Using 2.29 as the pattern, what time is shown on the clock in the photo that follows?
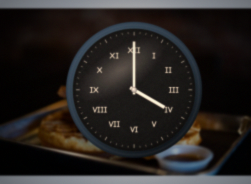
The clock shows 4.00
